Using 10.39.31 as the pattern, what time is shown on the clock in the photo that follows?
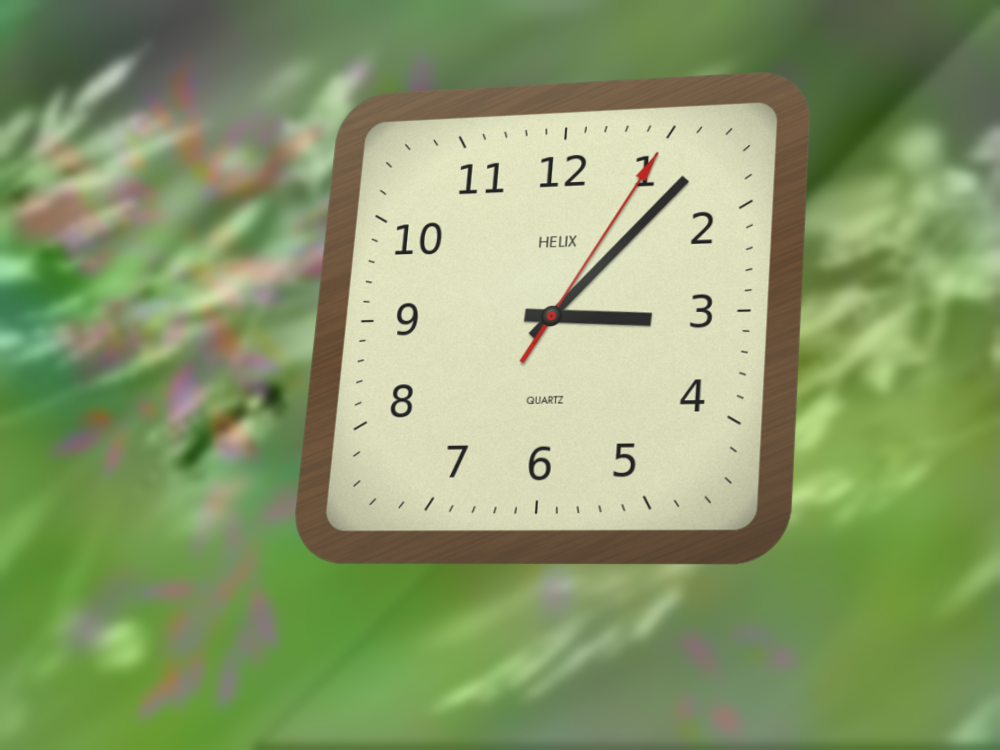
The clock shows 3.07.05
